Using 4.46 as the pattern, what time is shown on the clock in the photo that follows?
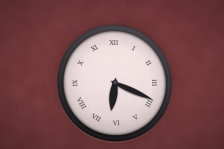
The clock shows 6.19
